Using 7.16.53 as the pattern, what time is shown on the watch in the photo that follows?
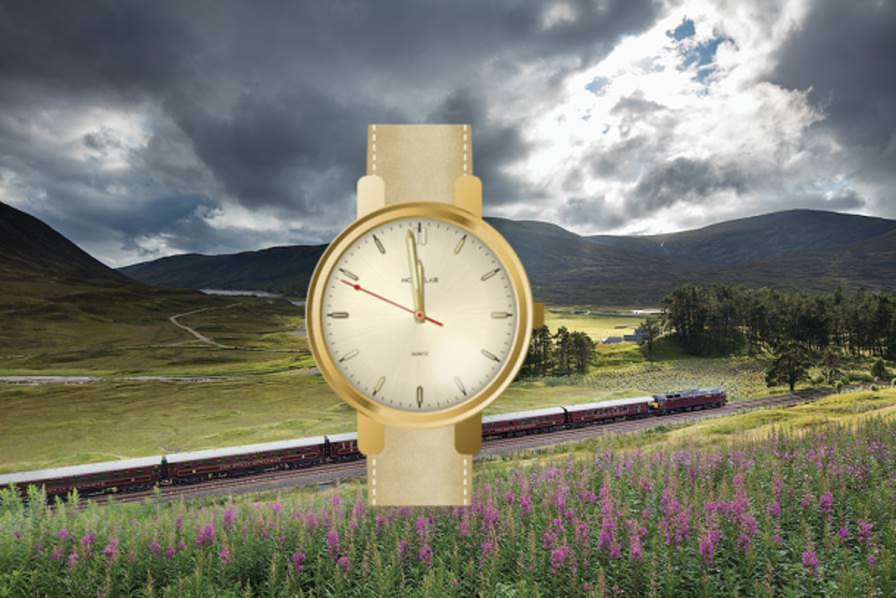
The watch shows 11.58.49
